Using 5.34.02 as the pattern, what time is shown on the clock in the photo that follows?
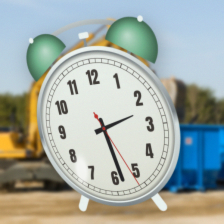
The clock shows 2.28.26
